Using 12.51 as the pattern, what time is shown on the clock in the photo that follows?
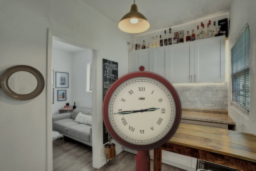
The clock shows 2.44
